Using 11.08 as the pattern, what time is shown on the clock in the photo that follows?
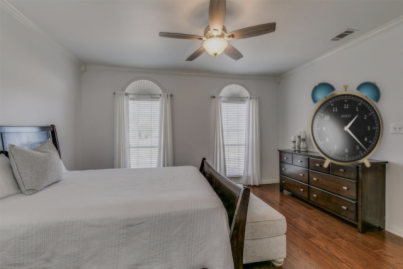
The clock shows 1.23
